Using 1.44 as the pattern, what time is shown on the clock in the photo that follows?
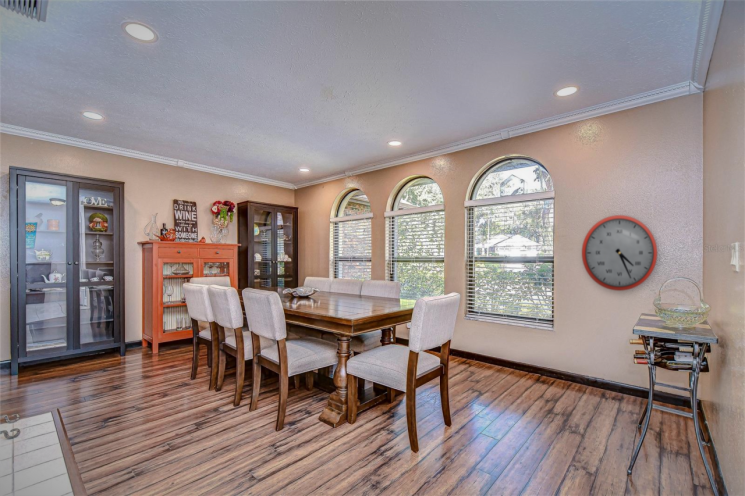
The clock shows 4.26
